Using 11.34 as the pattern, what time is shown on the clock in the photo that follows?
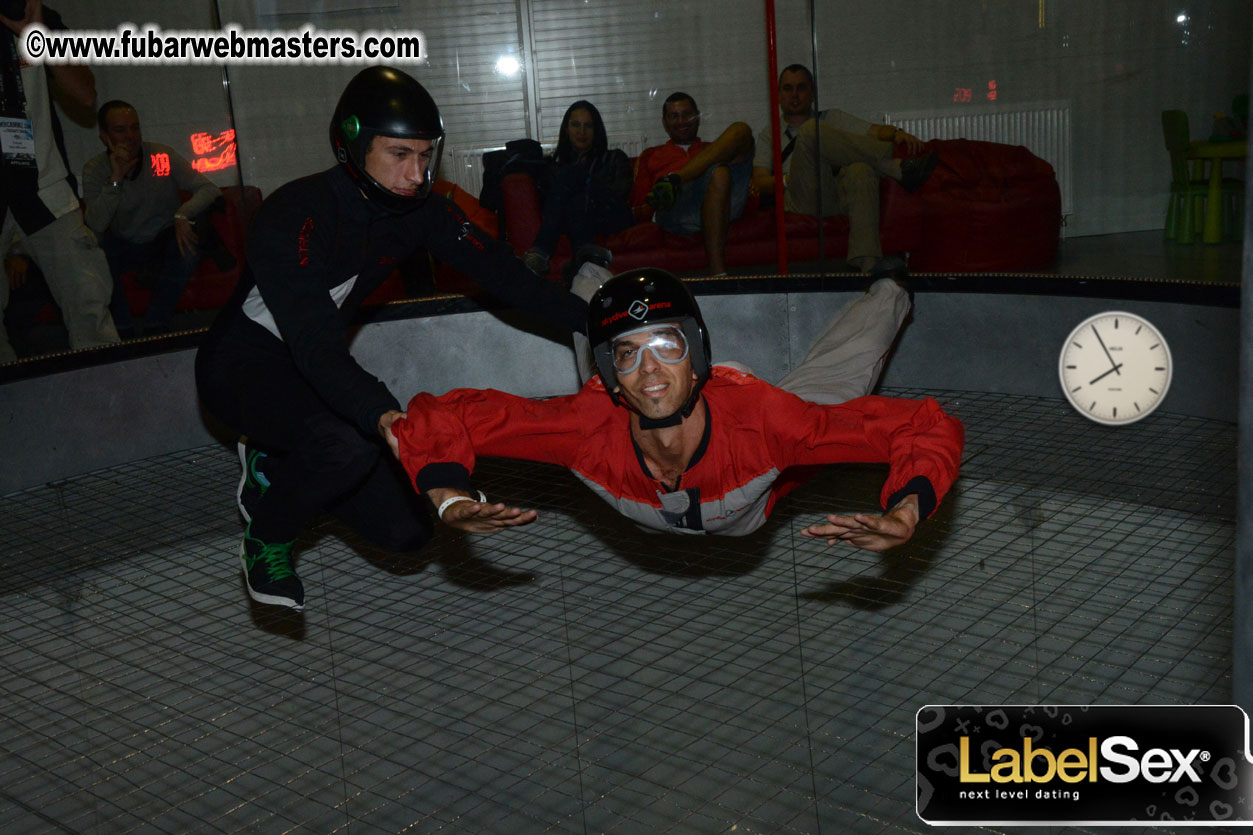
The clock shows 7.55
